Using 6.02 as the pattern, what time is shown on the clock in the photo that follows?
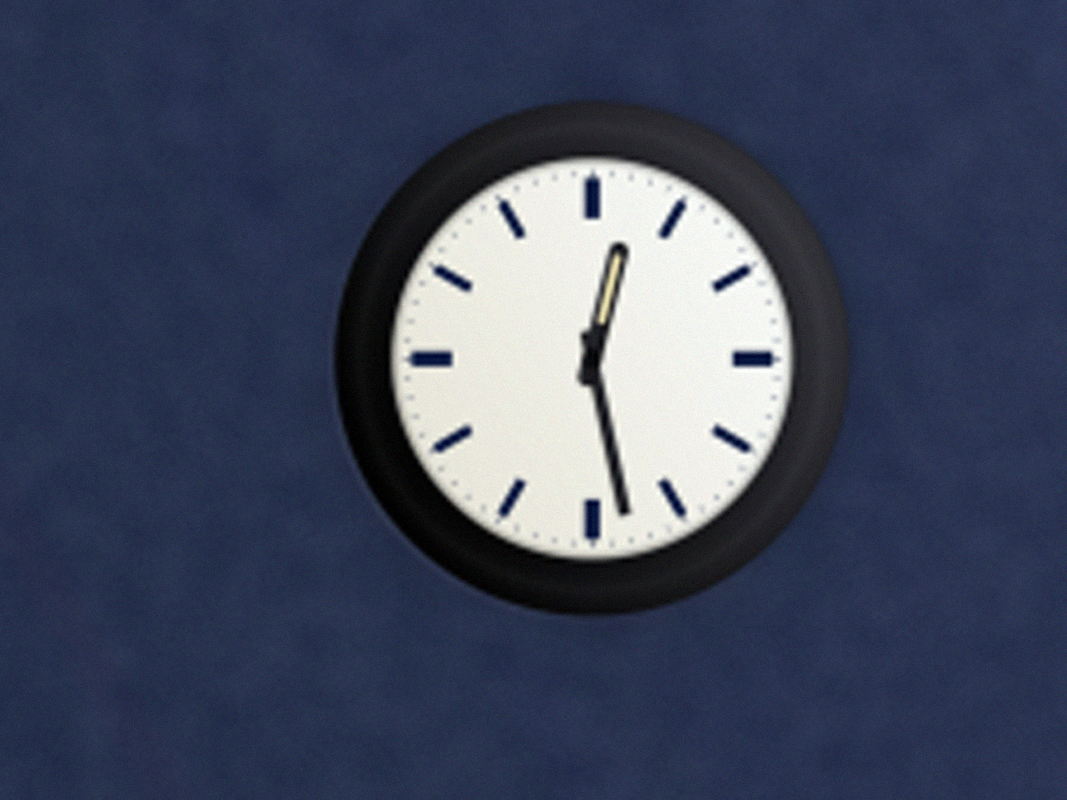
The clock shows 12.28
